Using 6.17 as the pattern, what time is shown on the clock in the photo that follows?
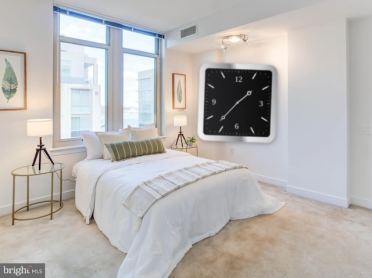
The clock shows 1.37
